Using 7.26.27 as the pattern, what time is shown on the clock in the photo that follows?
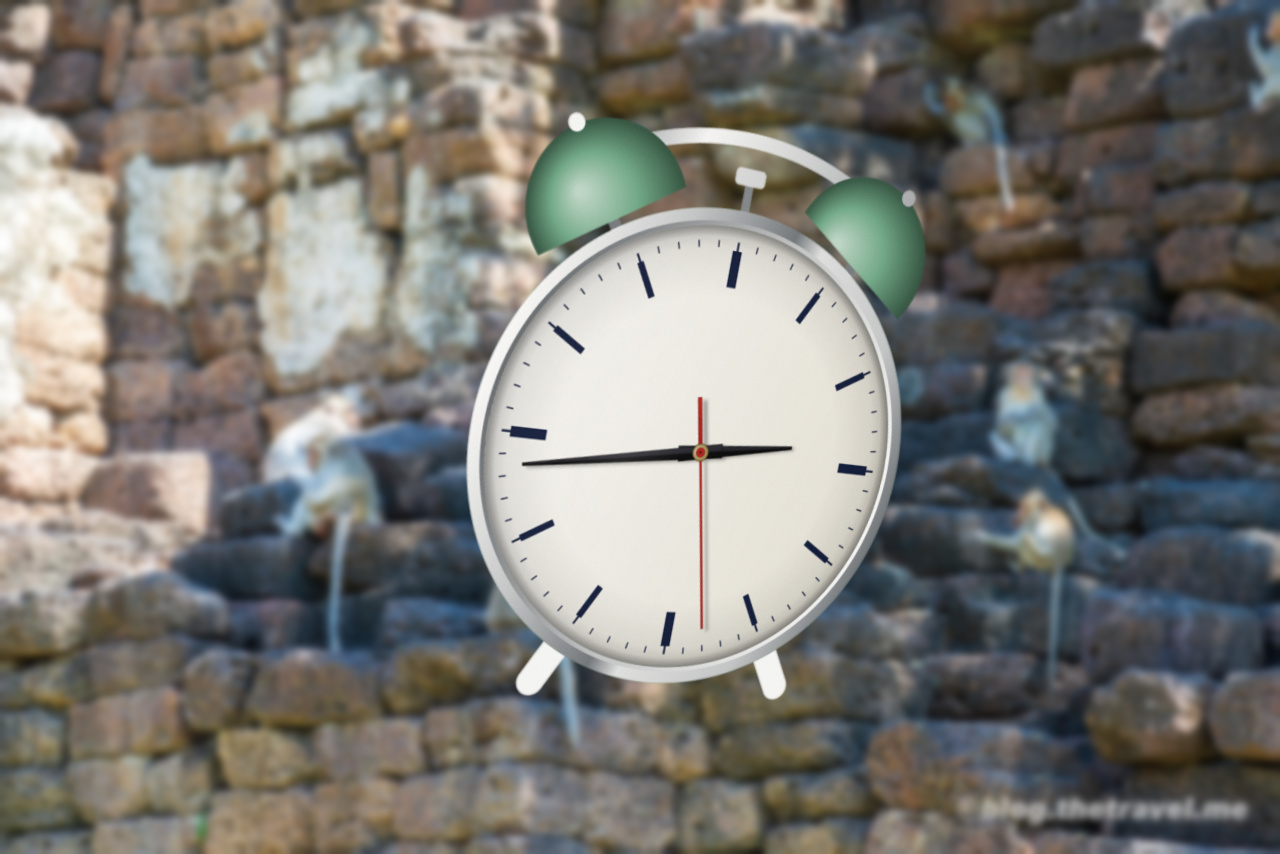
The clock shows 2.43.28
